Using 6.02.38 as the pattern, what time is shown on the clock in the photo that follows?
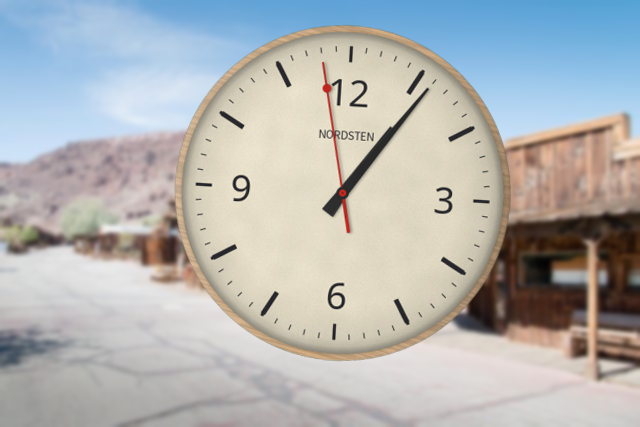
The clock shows 1.05.58
